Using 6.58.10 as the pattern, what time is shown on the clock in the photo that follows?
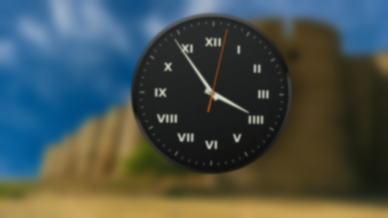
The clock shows 3.54.02
